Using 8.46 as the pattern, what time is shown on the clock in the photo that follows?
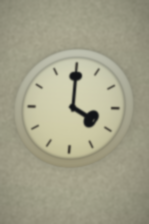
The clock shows 4.00
